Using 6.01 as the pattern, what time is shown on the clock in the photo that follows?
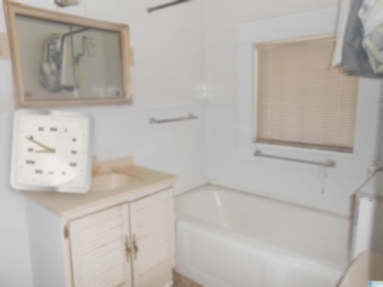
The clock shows 8.49
